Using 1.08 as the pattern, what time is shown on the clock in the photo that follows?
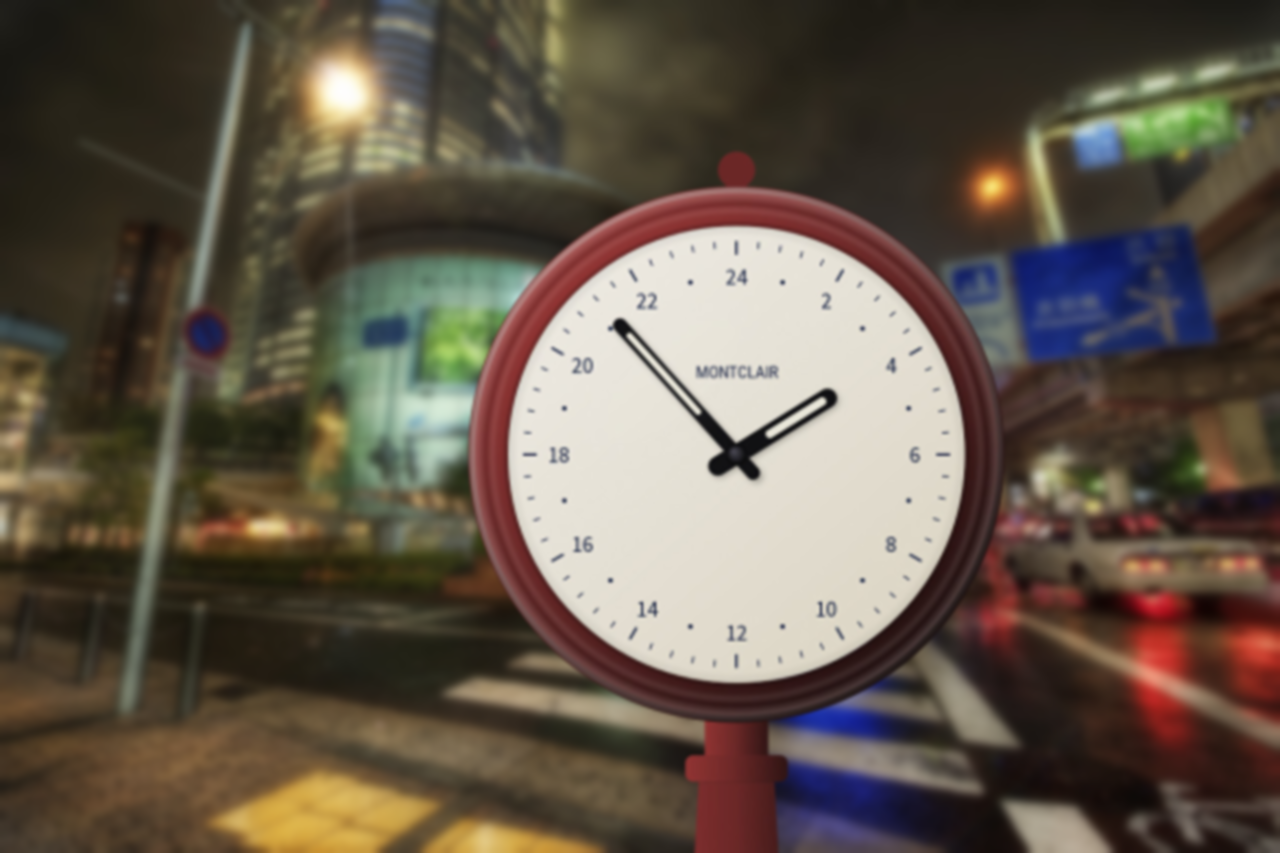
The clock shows 3.53
